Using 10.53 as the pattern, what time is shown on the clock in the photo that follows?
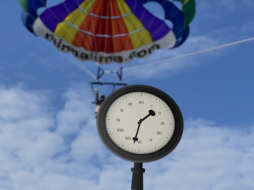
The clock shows 1.32
